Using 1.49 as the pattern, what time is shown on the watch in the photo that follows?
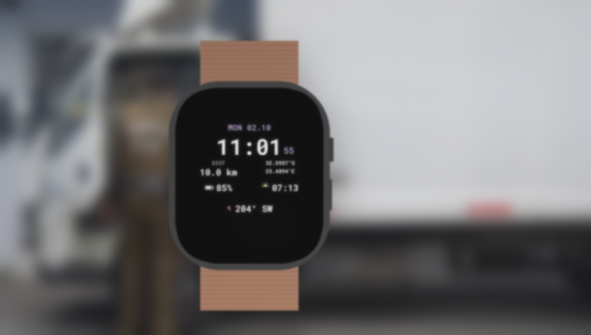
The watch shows 11.01
